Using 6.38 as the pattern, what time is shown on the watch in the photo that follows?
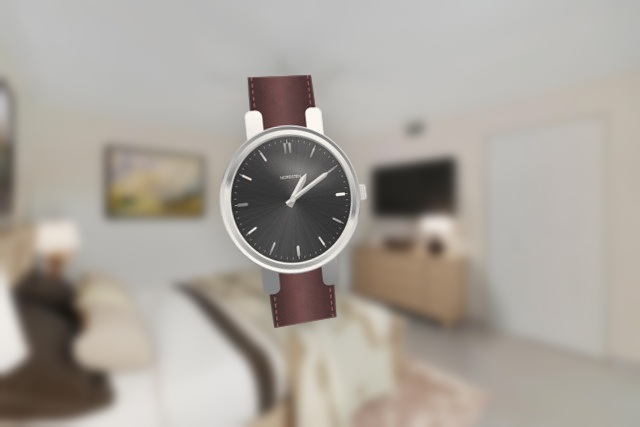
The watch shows 1.10
